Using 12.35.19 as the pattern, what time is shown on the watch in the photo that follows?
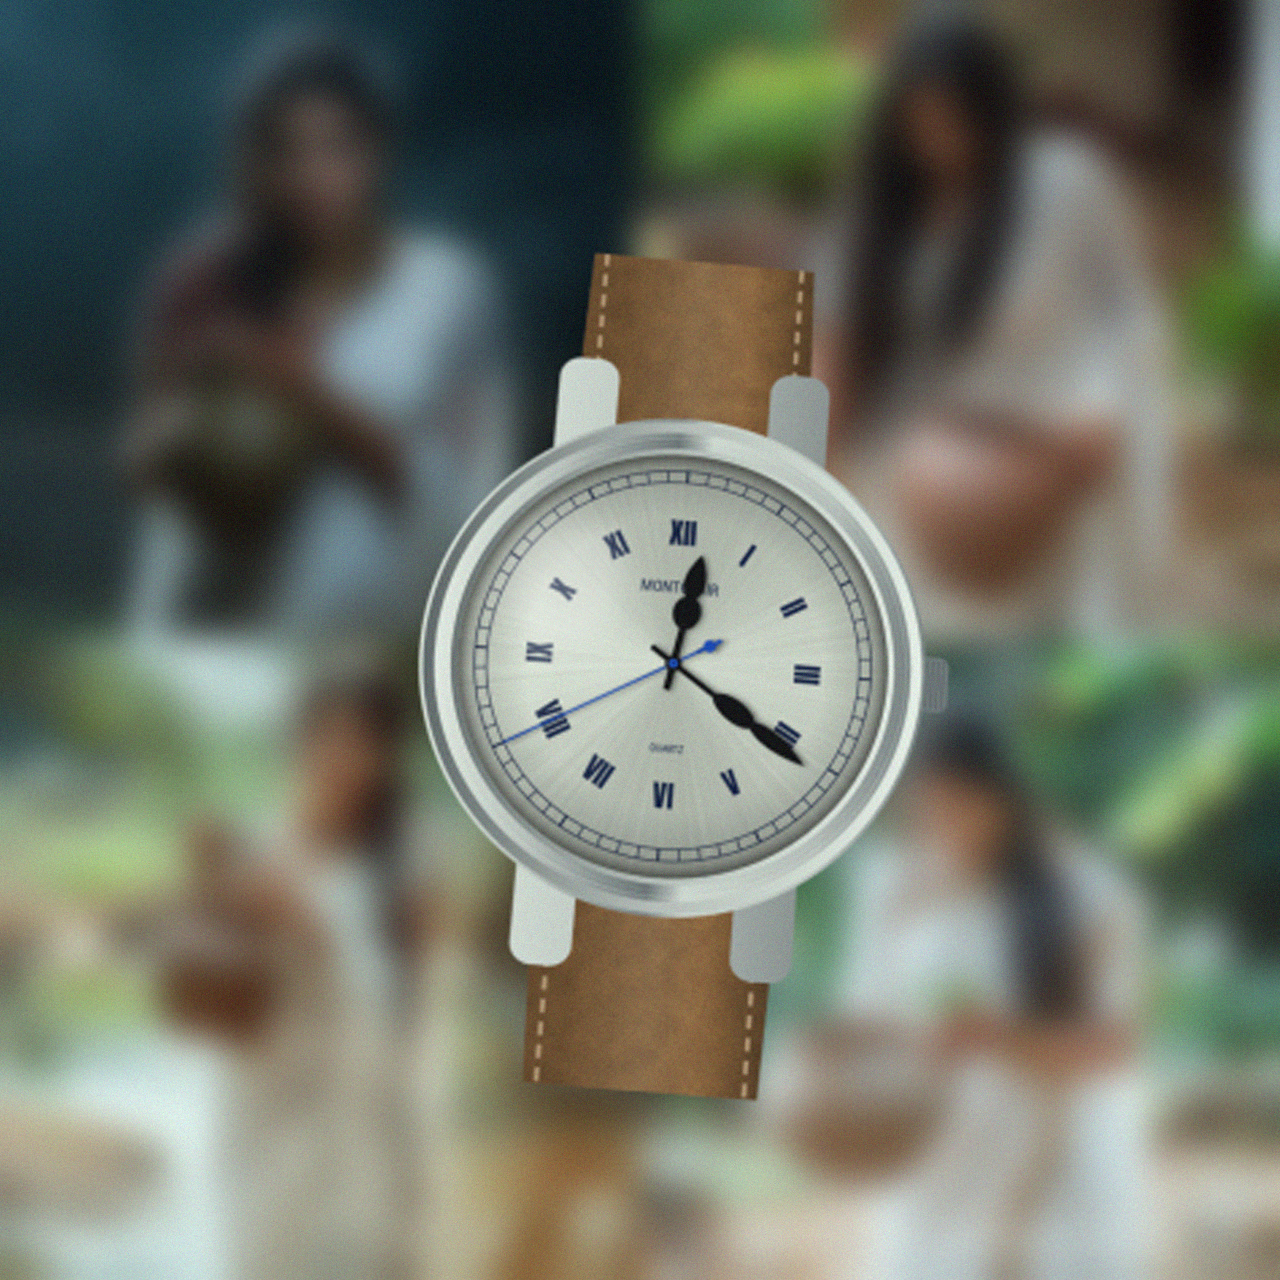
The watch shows 12.20.40
